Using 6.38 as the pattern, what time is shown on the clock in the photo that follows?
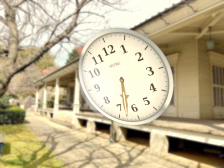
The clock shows 6.33
